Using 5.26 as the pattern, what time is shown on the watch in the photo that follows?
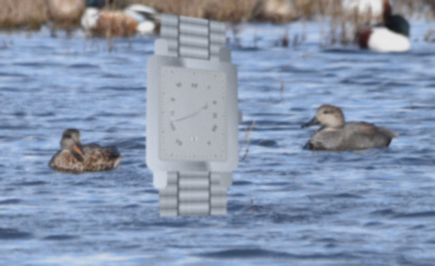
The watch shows 1.42
